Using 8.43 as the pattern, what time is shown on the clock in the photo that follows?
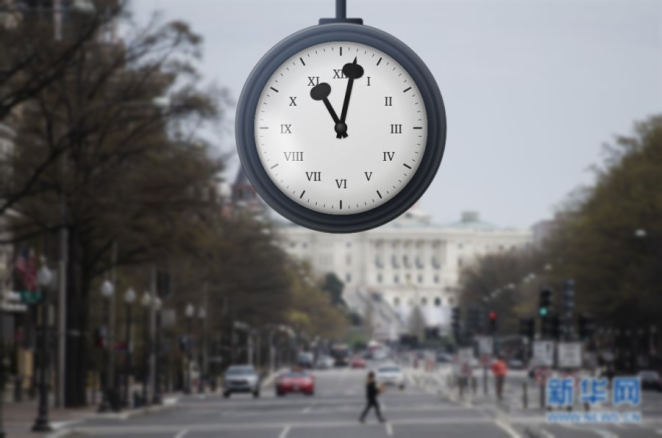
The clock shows 11.02
